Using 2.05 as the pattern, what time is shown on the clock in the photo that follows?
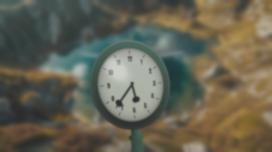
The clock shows 5.37
